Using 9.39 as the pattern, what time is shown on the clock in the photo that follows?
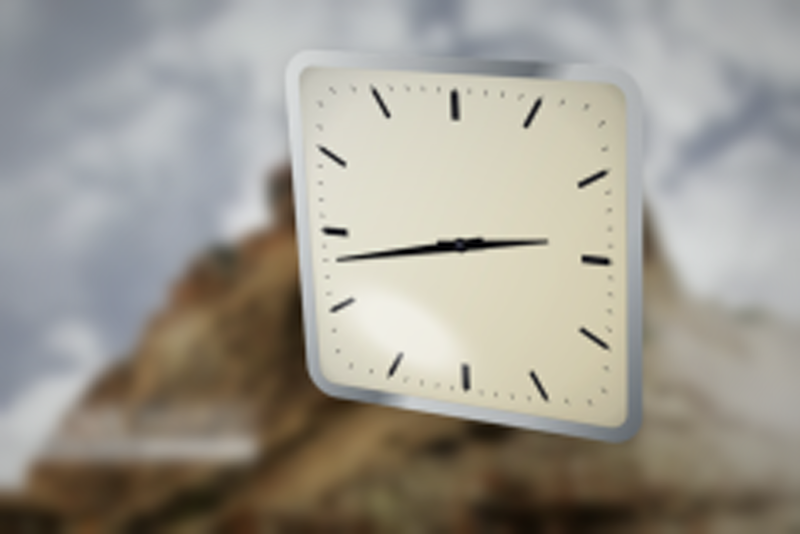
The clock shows 2.43
